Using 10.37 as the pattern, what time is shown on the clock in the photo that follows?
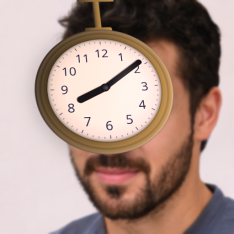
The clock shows 8.09
